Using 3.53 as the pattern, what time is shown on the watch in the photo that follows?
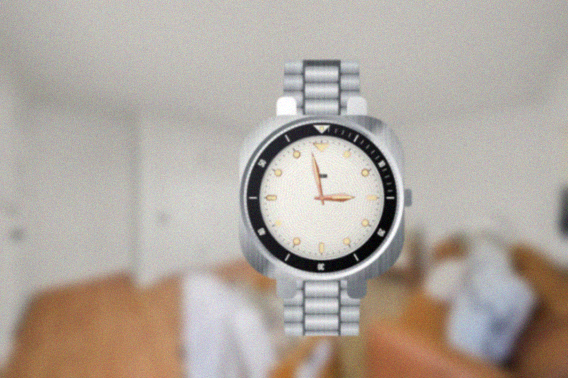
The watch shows 2.58
